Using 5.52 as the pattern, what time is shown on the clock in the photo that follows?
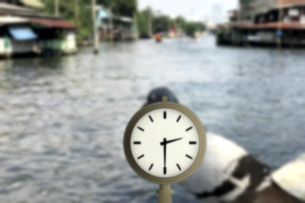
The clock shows 2.30
